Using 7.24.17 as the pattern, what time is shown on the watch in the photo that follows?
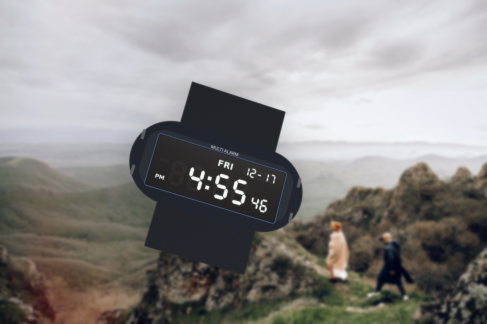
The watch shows 4.55.46
